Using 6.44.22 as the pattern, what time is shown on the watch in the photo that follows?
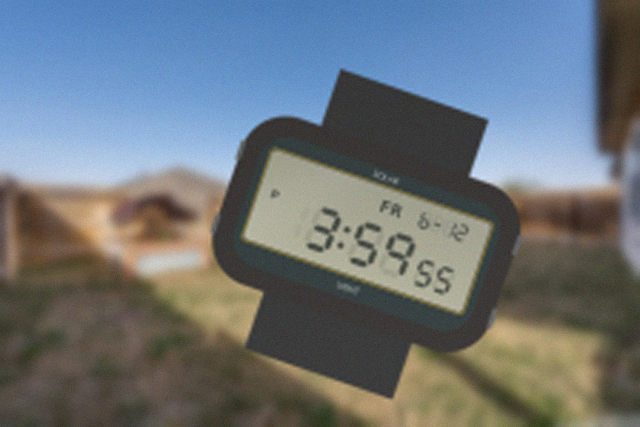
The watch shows 3.59.55
